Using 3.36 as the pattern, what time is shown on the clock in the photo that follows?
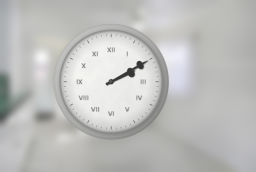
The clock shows 2.10
